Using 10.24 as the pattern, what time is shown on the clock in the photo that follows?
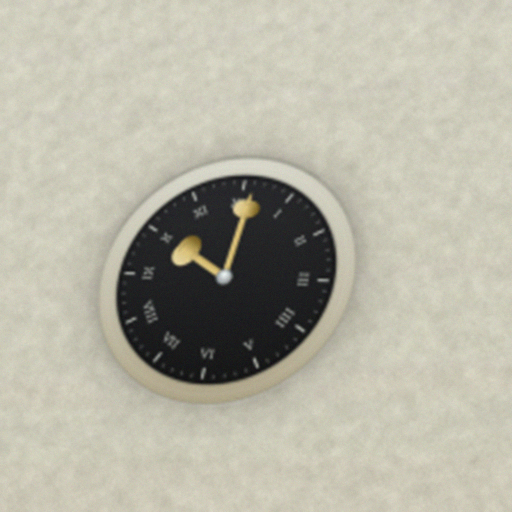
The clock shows 10.01
